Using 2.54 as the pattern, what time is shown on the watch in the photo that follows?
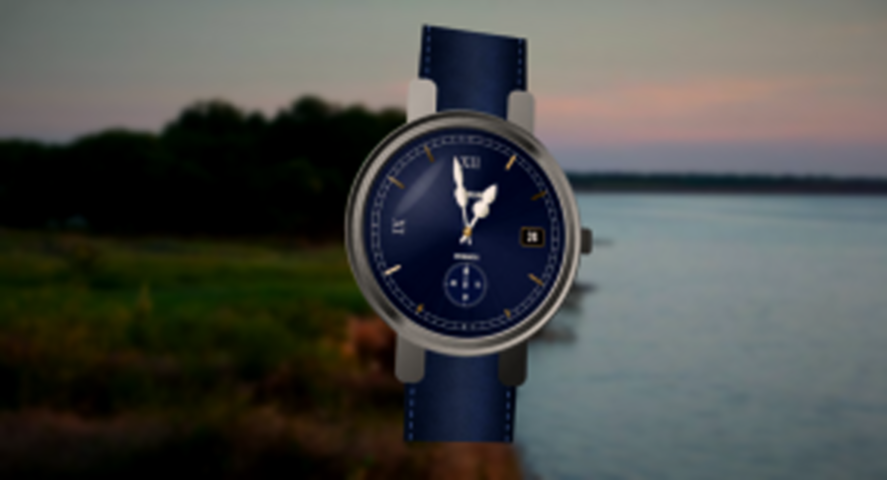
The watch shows 12.58
